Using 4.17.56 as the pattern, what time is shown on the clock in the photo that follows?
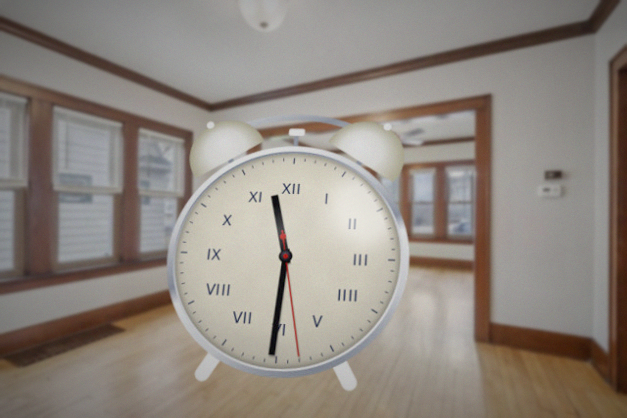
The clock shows 11.30.28
